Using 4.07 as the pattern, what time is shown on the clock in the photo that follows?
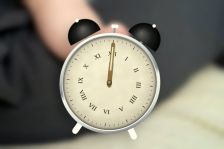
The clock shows 12.00
